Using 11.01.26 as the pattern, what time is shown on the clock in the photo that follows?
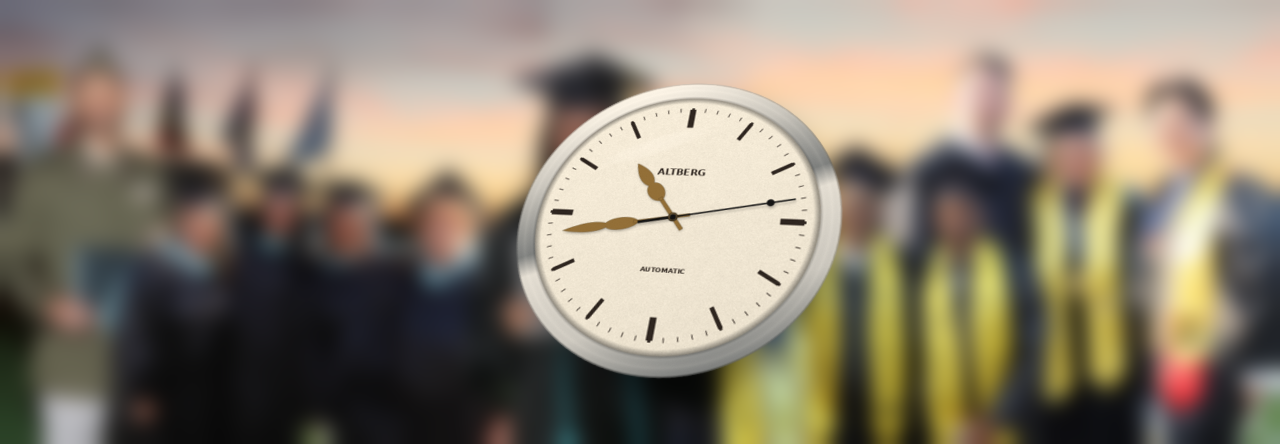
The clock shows 10.43.13
